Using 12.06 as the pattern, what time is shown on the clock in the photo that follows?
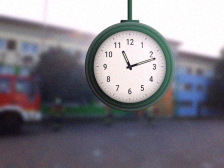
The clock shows 11.12
